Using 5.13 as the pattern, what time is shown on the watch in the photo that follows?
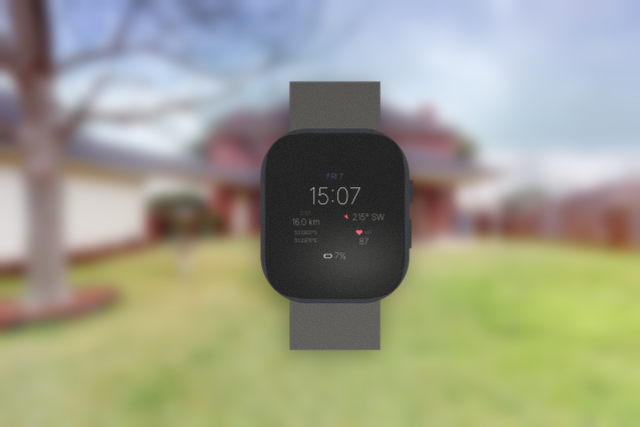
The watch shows 15.07
